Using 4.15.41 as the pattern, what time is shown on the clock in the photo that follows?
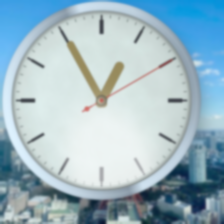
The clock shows 12.55.10
